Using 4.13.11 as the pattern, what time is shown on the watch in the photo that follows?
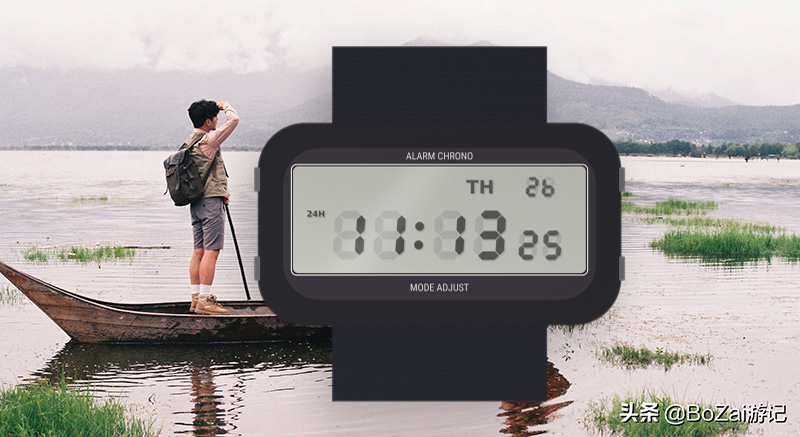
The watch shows 11.13.25
